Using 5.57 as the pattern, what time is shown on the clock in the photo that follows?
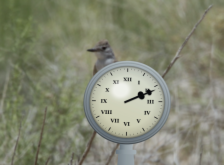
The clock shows 2.11
